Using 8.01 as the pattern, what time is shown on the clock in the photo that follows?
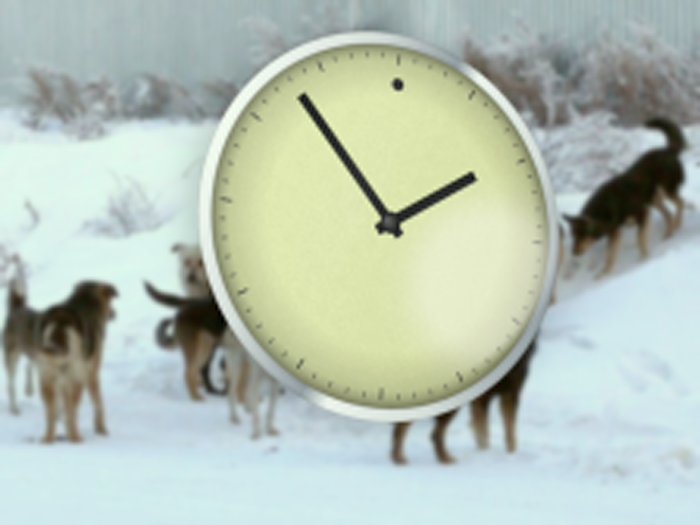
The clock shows 1.53
